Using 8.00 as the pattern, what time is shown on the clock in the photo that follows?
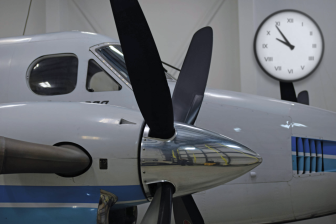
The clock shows 9.54
